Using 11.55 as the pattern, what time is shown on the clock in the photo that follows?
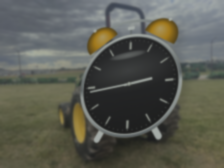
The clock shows 2.44
